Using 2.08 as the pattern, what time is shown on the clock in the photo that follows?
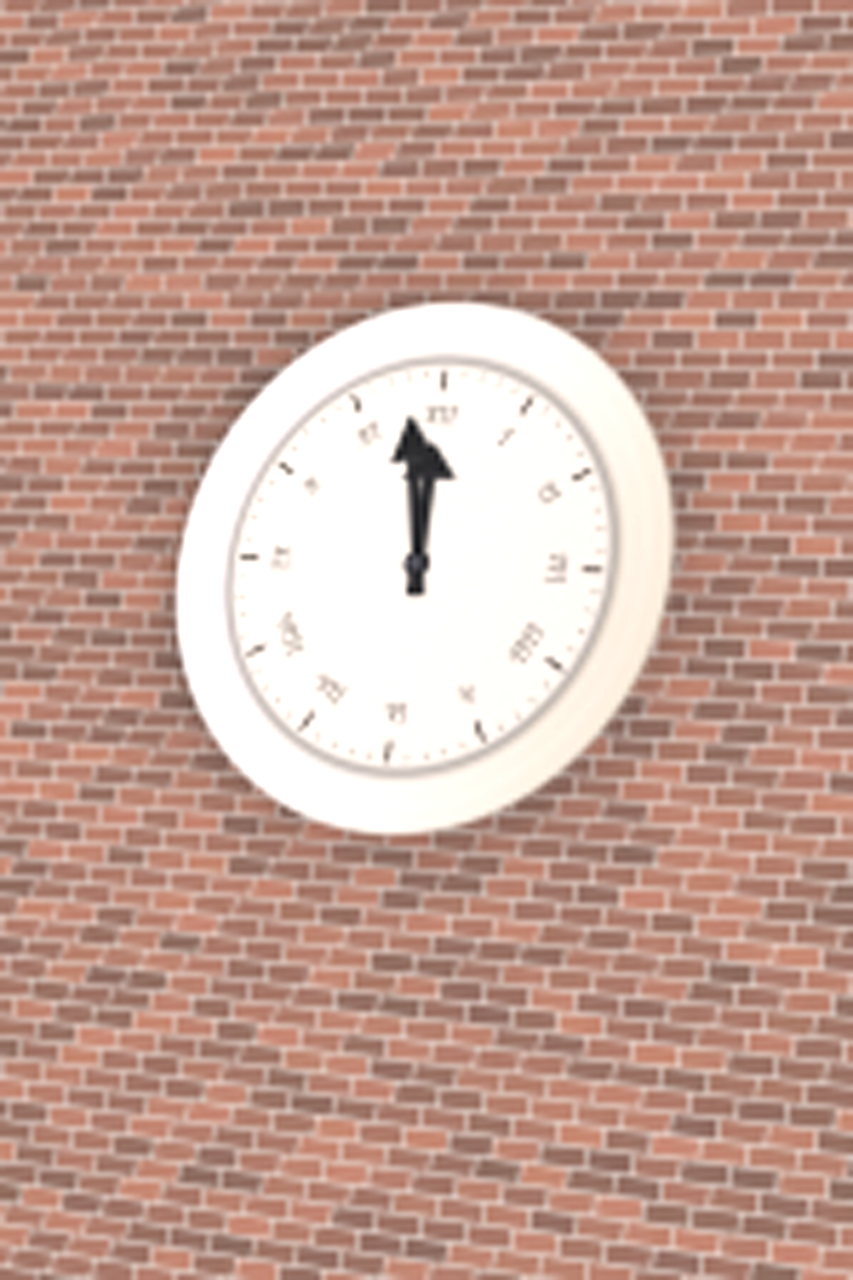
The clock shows 11.58
